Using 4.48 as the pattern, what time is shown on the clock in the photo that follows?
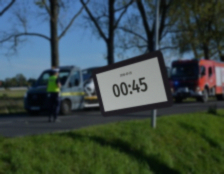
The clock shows 0.45
